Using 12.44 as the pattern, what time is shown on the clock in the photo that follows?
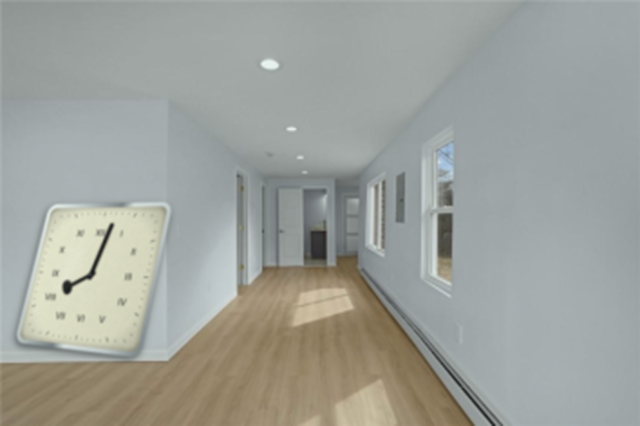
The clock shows 8.02
